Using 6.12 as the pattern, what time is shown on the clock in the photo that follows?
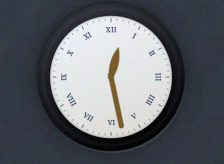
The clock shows 12.28
